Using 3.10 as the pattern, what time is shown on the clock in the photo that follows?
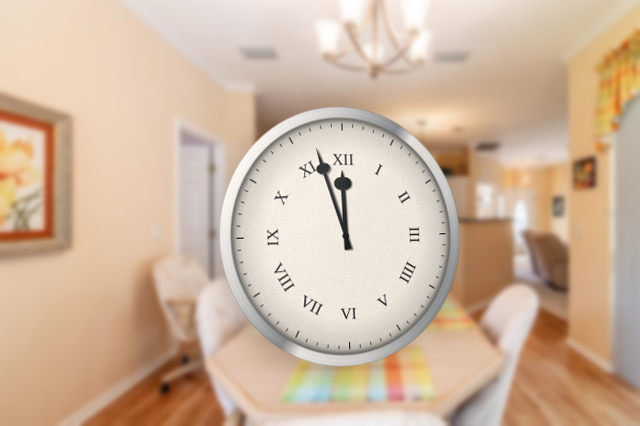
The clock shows 11.57
